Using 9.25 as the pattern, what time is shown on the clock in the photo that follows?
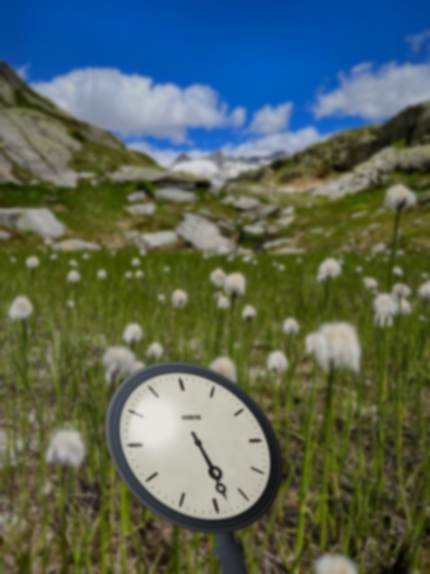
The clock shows 5.28
